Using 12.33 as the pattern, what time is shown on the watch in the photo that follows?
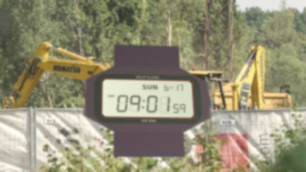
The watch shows 9.01
